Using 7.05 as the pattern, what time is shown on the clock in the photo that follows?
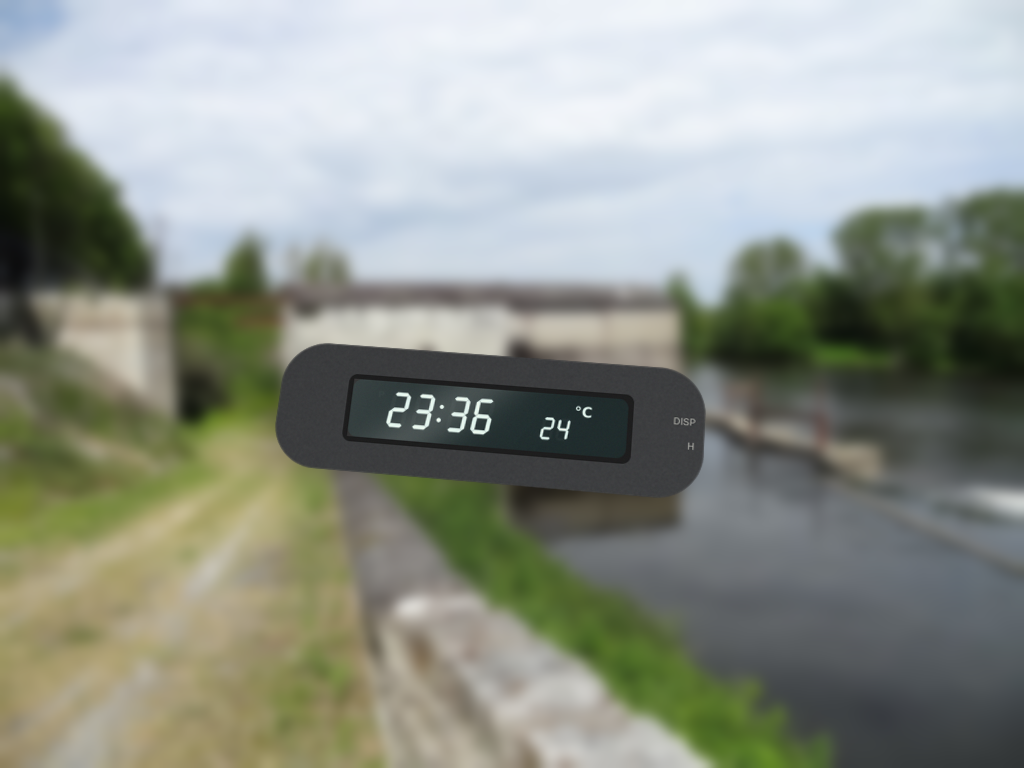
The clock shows 23.36
